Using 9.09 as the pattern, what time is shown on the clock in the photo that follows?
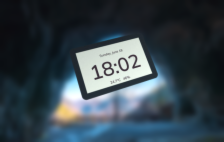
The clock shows 18.02
